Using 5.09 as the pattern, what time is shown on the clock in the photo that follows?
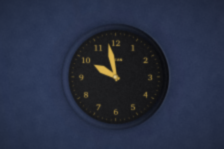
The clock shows 9.58
